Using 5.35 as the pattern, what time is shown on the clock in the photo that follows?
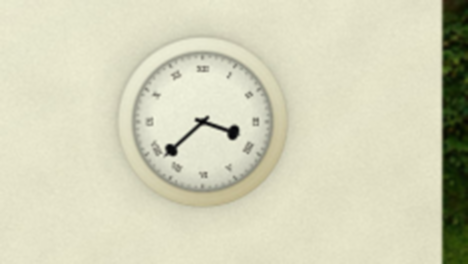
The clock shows 3.38
